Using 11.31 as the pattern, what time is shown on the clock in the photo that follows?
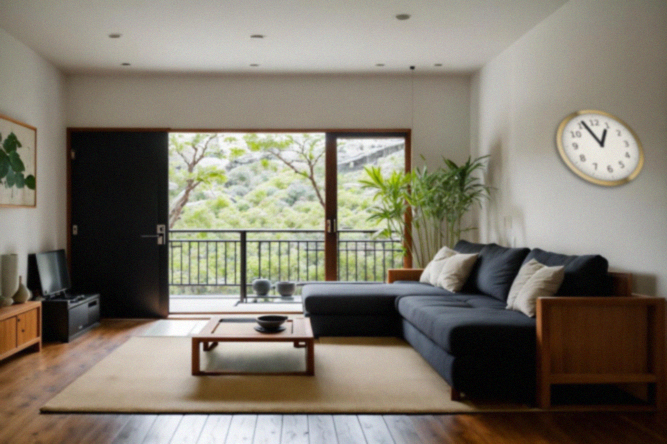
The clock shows 12.56
